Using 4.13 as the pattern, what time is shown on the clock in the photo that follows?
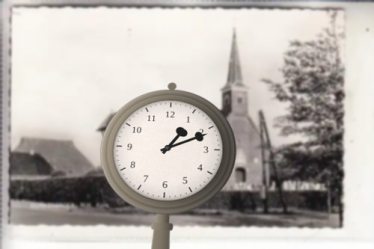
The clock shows 1.11
